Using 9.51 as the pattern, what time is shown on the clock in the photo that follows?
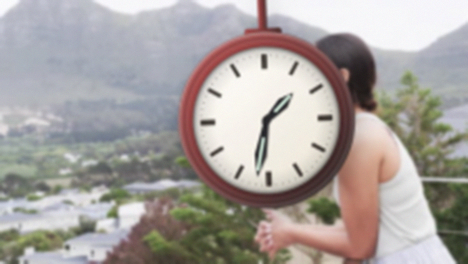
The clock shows 1.32
